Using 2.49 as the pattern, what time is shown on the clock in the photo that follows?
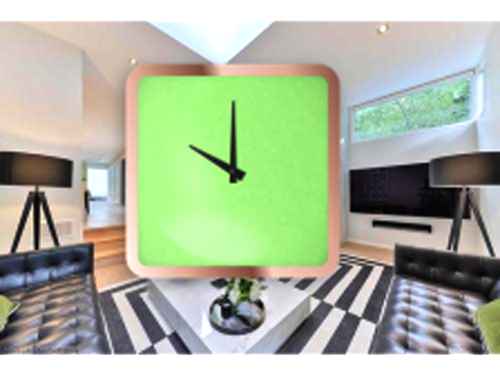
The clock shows 10.00
